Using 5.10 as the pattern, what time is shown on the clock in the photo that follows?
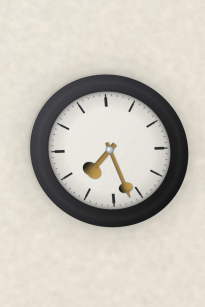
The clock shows 7.27
